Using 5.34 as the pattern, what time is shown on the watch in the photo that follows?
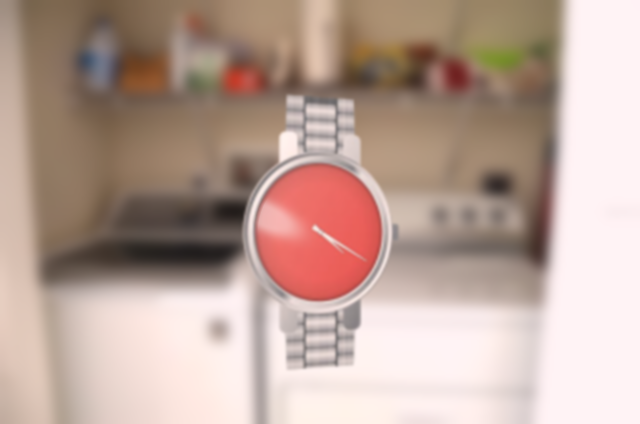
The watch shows 4.20
